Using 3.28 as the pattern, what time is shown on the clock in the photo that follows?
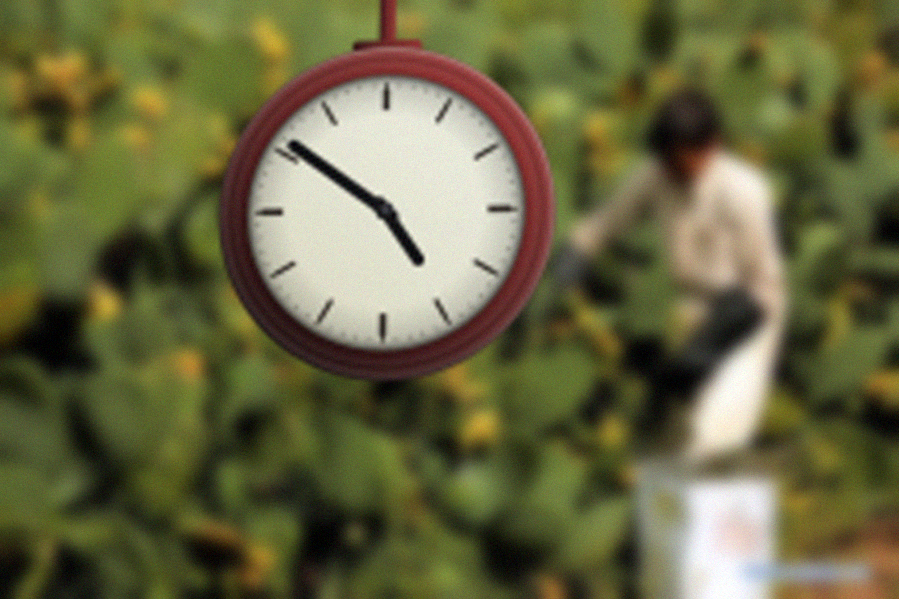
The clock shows 4.51
